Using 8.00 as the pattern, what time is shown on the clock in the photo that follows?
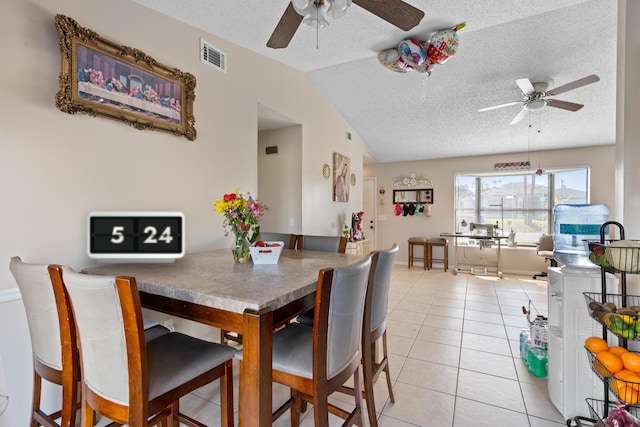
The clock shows 5.24
